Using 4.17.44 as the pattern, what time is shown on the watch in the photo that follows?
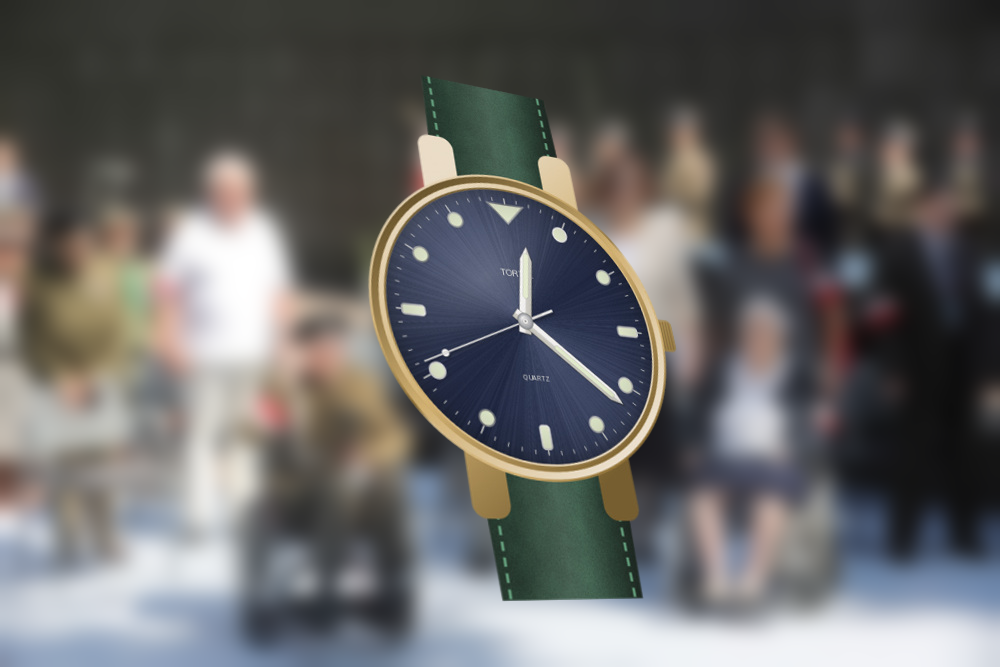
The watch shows 12.21.41
